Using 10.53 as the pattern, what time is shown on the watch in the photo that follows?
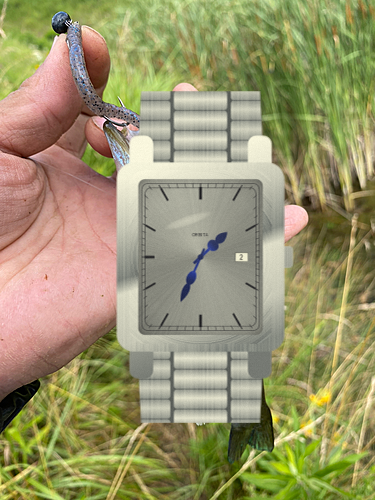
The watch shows 1.34
